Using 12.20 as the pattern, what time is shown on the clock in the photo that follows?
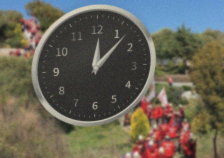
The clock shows 12.07
